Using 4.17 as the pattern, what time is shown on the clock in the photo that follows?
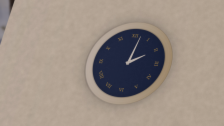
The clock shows 2.02
